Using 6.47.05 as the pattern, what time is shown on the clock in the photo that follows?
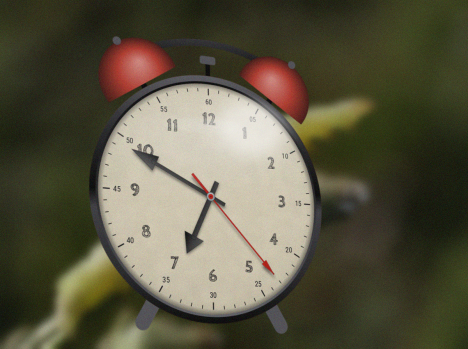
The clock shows 6.49.23
